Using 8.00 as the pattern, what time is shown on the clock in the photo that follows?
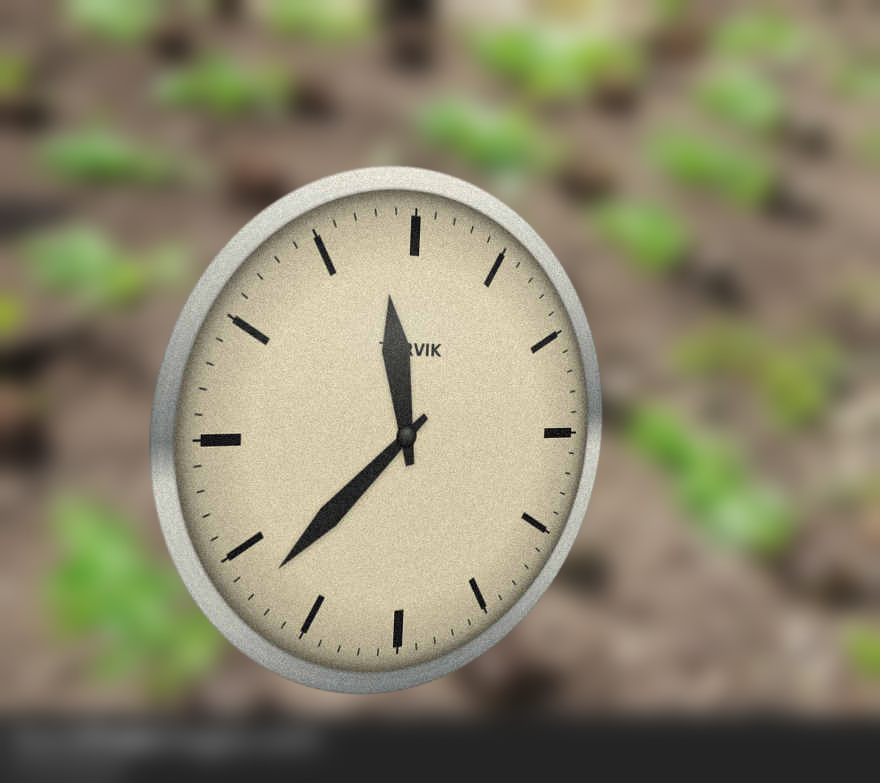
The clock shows 11.38
